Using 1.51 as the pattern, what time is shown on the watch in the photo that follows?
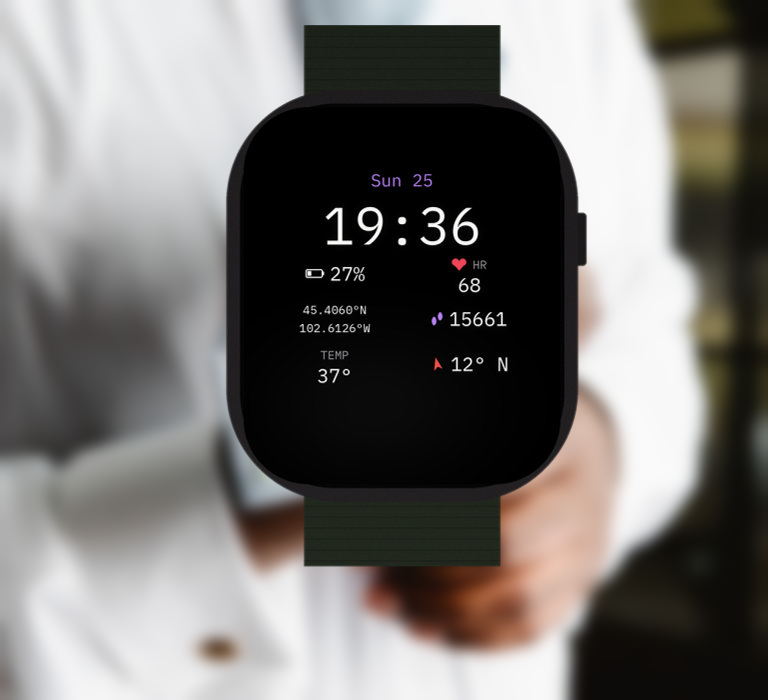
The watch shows 19.36
